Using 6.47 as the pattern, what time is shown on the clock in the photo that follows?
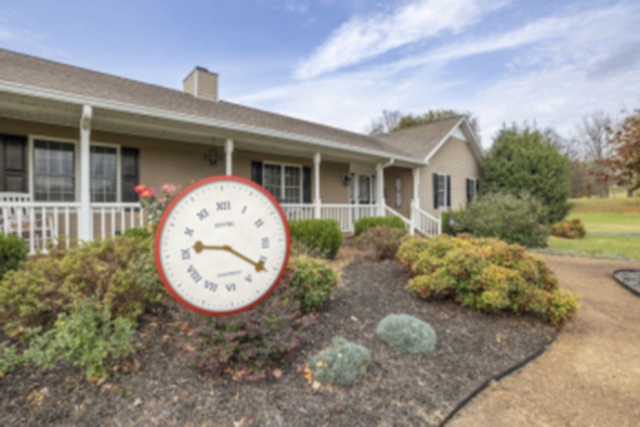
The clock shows 9.21
